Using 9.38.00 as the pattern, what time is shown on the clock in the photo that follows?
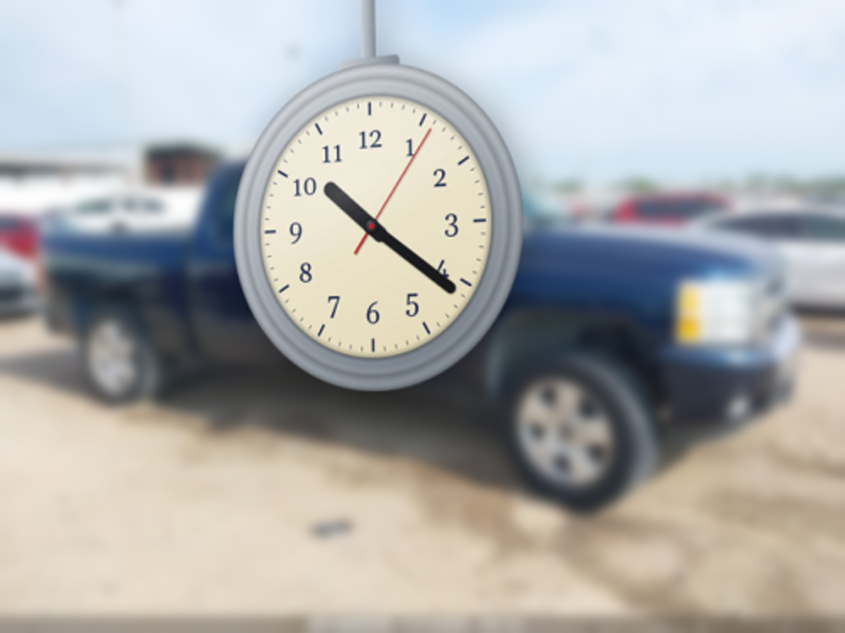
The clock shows 10.21.06
